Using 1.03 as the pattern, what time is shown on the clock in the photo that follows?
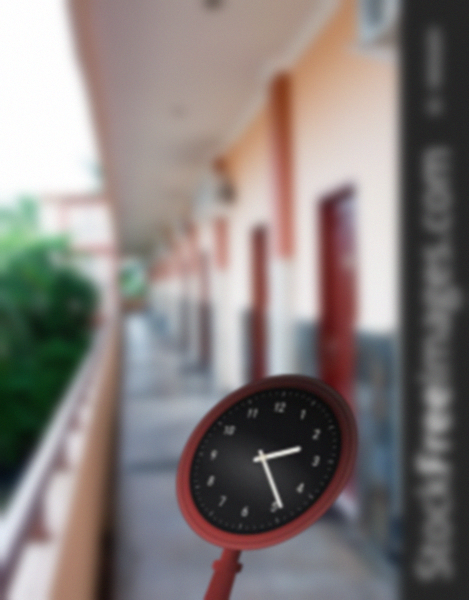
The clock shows 2.24
